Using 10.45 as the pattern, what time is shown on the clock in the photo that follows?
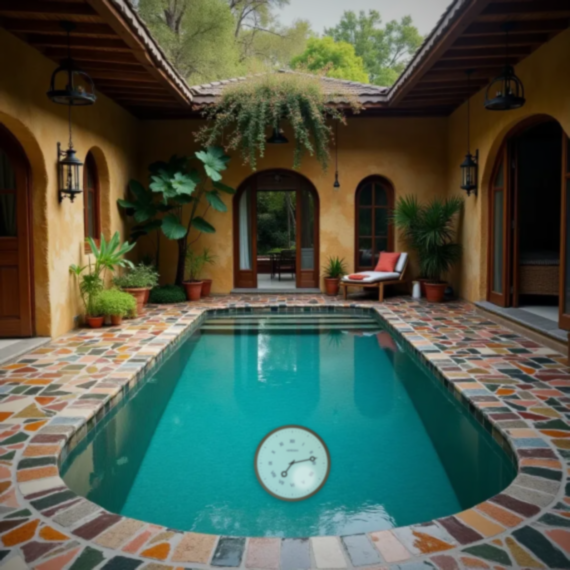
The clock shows 7.13
